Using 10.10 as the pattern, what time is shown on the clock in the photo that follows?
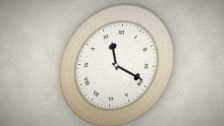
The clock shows 11.19
